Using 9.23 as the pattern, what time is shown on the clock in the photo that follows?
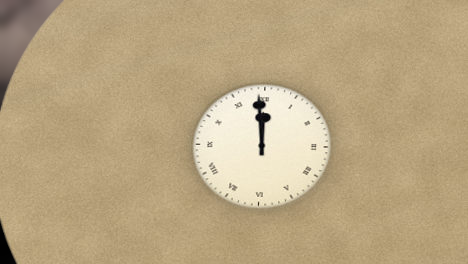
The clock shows 11.59
